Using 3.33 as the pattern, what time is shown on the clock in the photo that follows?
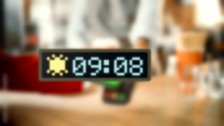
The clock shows 9.08
